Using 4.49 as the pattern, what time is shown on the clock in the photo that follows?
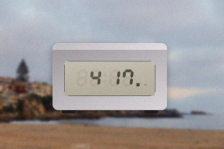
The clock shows 4.17
